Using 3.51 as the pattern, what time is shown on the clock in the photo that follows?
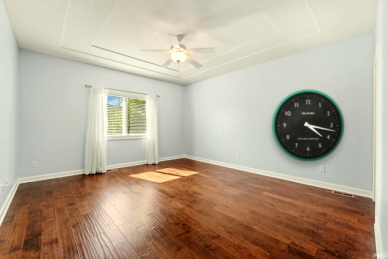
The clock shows 4.17
